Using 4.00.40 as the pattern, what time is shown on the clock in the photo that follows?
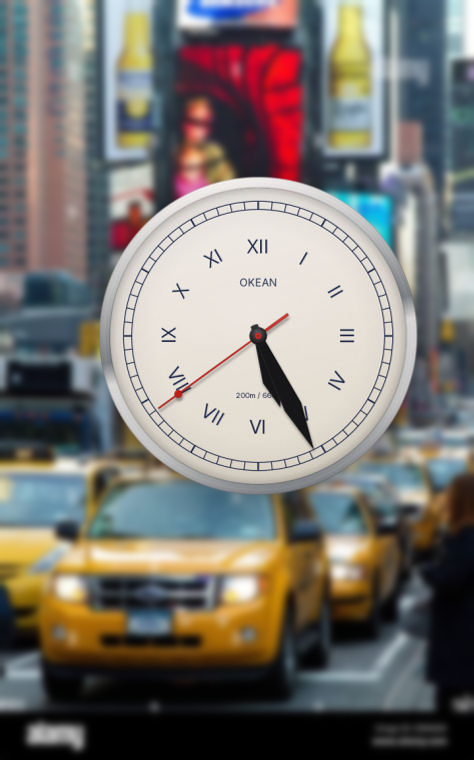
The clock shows 5.25.39
